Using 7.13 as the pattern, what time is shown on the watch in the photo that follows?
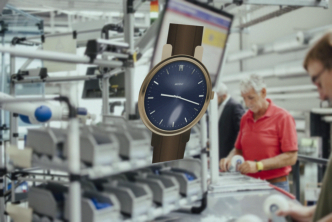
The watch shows 9.18
